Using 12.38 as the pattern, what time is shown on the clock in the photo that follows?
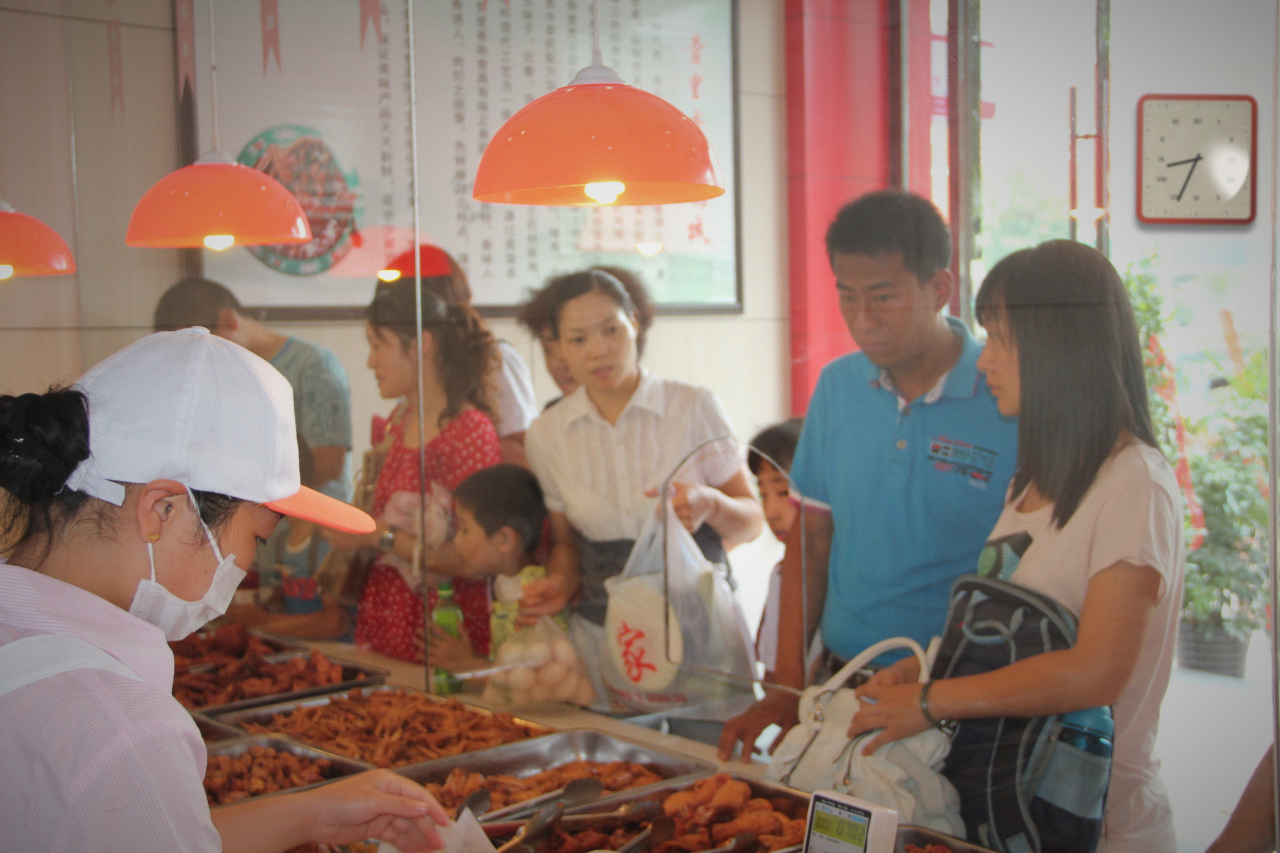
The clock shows 8.34
